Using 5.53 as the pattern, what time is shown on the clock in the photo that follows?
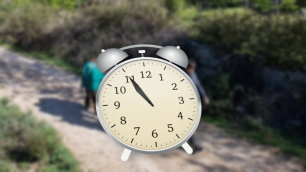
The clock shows 10.55
